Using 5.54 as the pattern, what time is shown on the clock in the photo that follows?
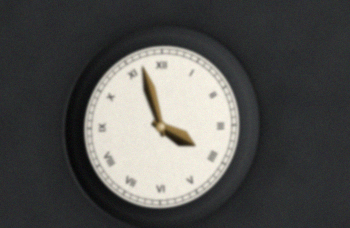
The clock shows 3.57
